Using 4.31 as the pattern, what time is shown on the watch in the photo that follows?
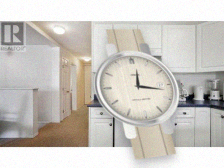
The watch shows 12.17
